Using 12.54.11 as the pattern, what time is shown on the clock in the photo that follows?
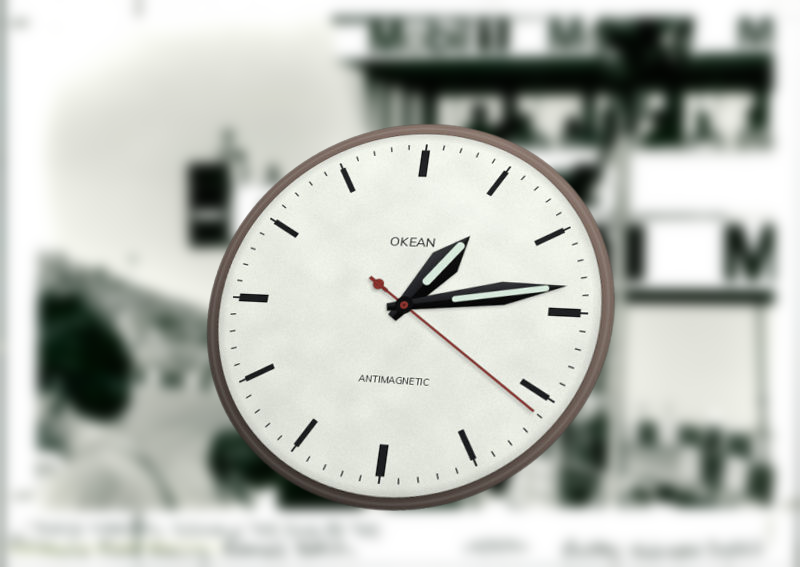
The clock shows 1.13.21
